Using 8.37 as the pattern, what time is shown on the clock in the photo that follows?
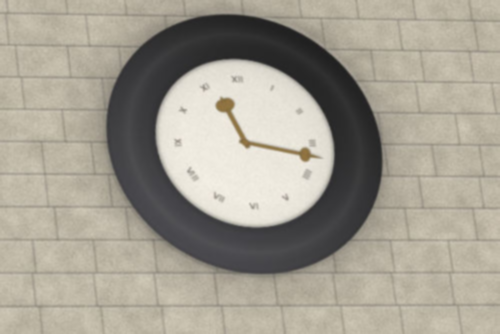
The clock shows 11.17
